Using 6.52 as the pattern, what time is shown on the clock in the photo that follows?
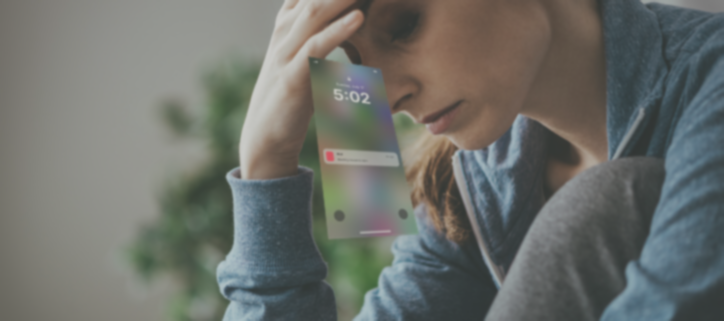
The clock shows 5.02
